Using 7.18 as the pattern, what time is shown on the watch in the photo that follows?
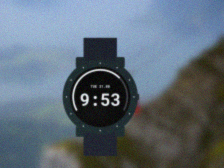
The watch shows 9.53
